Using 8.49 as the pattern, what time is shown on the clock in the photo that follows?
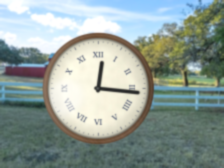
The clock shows 12.16
